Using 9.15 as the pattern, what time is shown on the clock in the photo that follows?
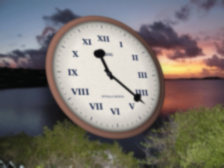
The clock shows 11.22
